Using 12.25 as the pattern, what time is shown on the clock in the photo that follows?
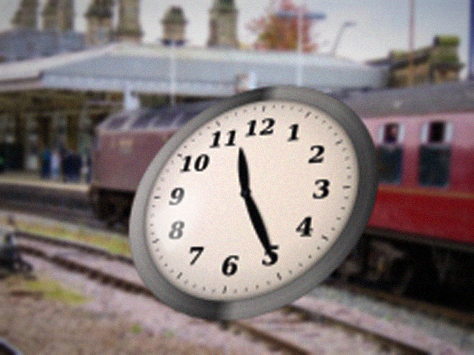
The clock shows 11.25
